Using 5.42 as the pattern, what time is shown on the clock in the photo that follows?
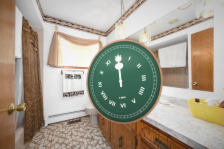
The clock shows 12.00
